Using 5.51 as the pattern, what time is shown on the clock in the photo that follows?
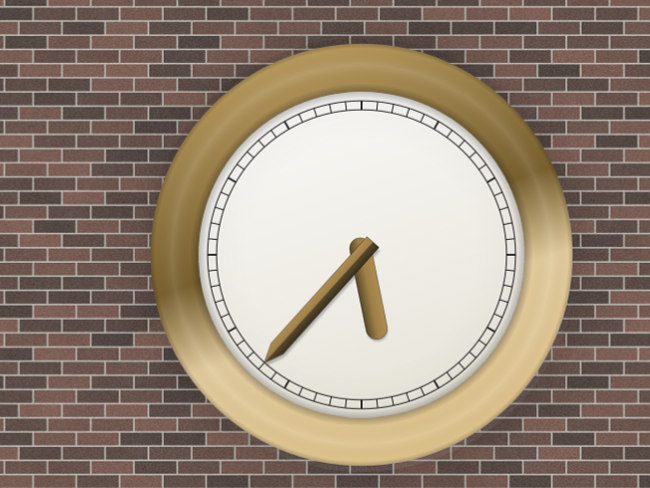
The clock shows 5.37
